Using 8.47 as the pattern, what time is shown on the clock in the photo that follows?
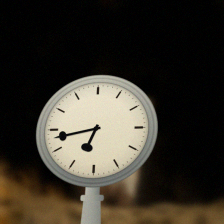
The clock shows 6.43
